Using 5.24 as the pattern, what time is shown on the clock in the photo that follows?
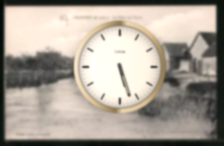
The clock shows 5.27
